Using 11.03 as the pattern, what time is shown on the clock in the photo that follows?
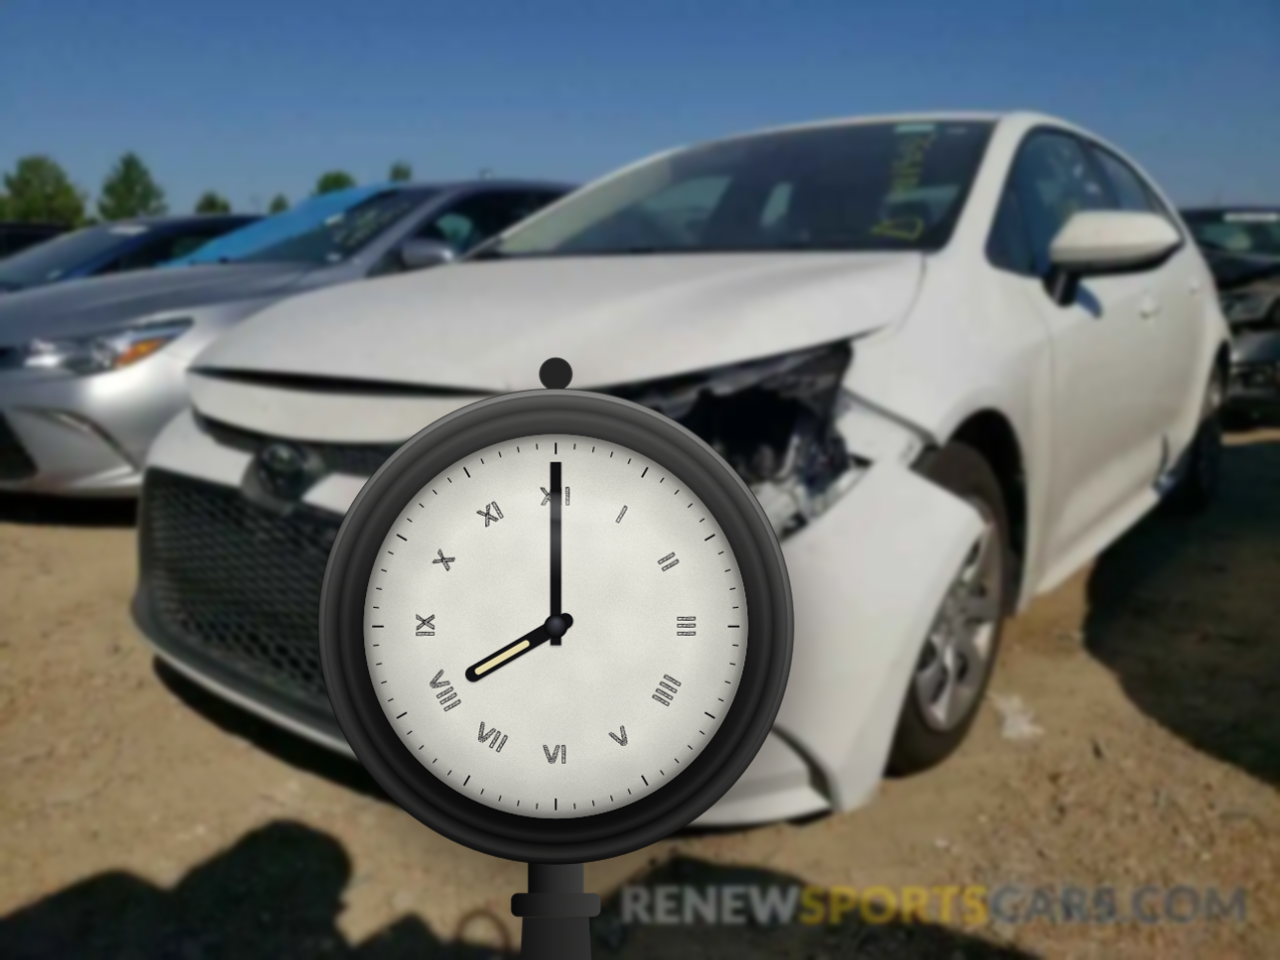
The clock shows 8.00
